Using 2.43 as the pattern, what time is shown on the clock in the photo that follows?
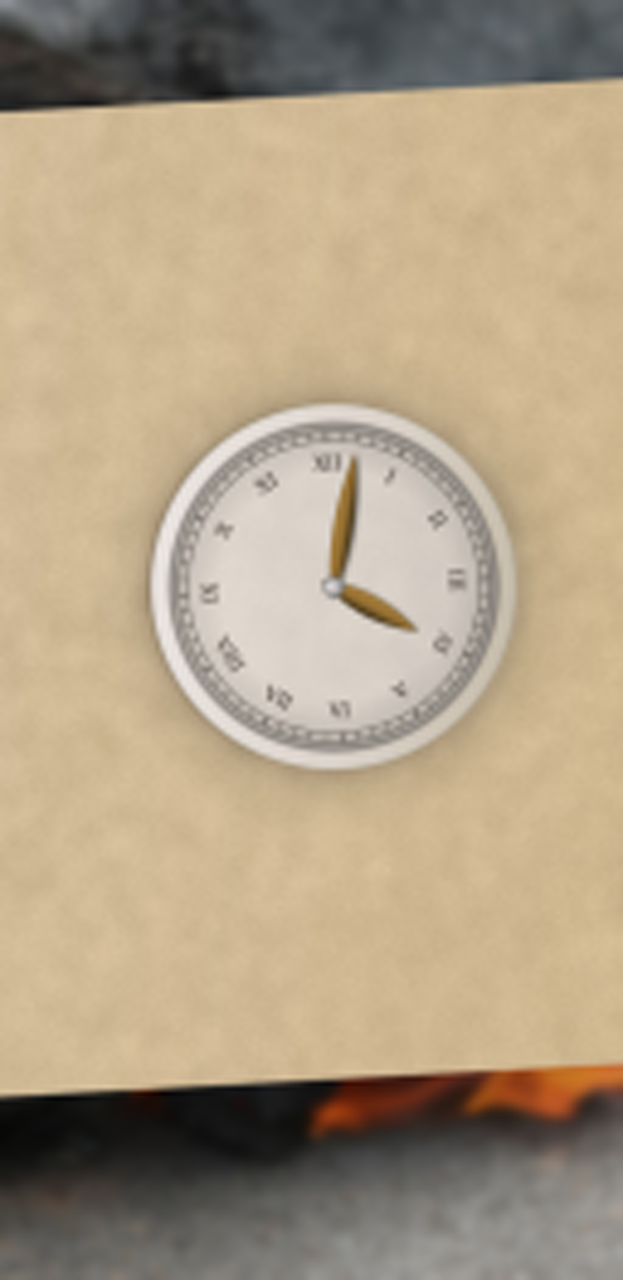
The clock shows 4.02
